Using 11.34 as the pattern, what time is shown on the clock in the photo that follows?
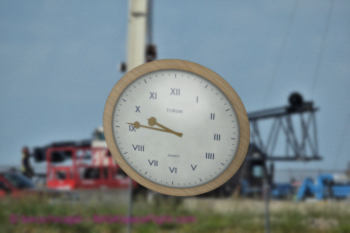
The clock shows 9.46
